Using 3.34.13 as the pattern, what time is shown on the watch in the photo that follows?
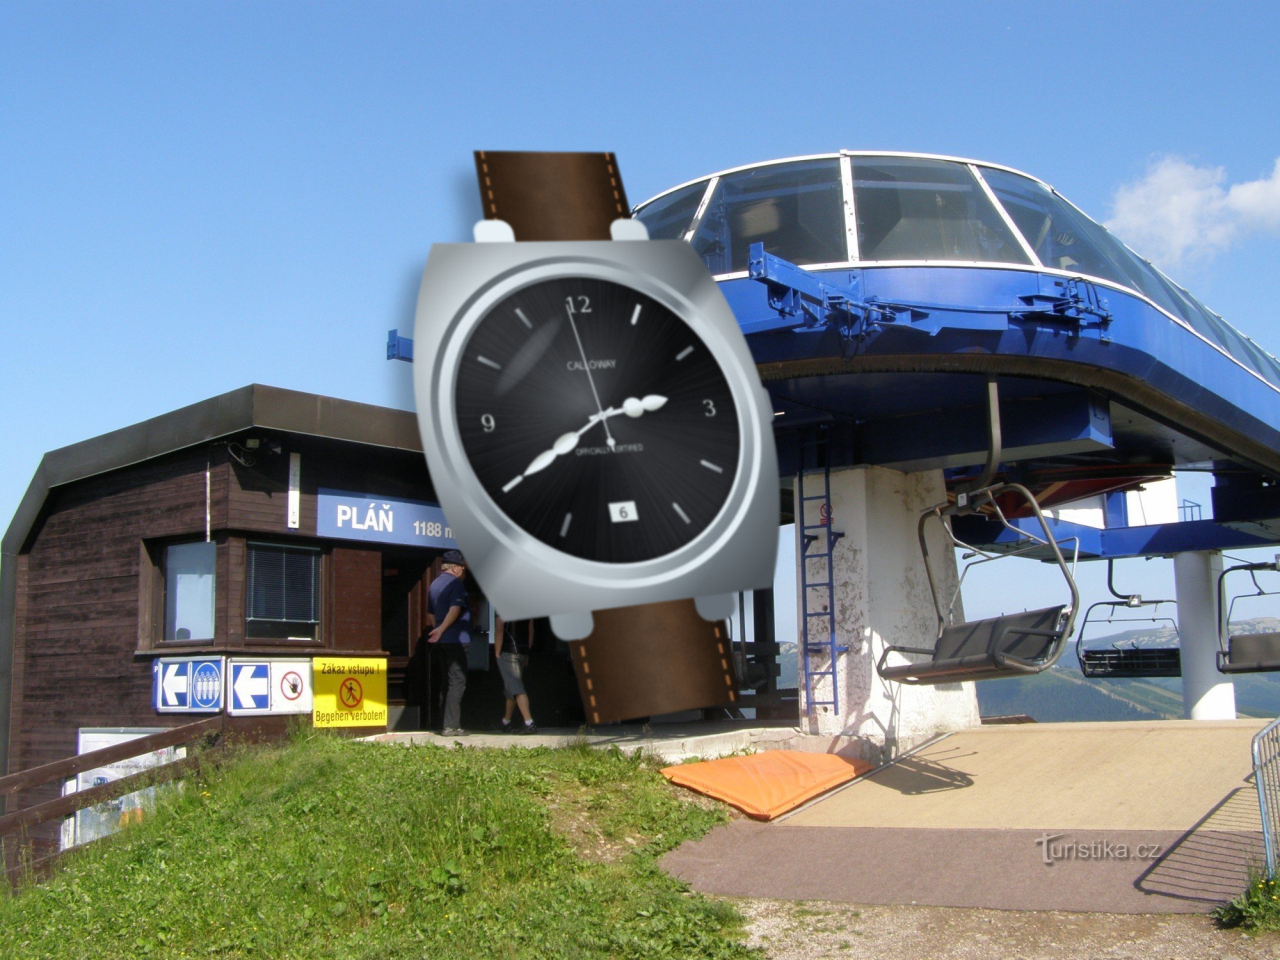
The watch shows 2.39.59
